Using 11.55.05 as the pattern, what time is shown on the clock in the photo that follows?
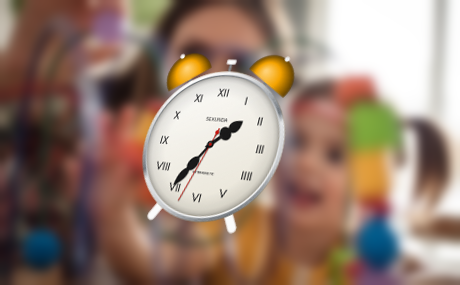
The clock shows 1.35.33
